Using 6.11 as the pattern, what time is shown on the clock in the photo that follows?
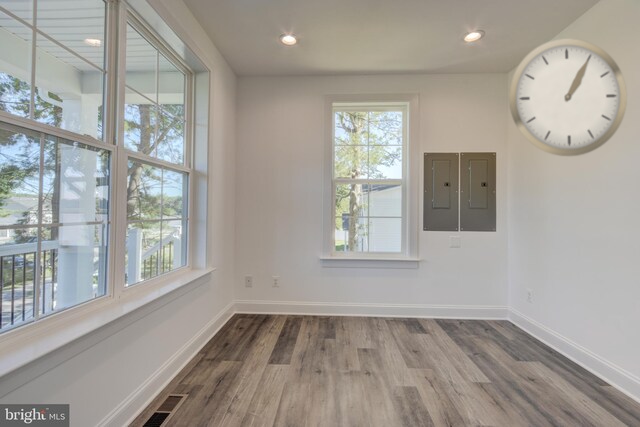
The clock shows 1.05
